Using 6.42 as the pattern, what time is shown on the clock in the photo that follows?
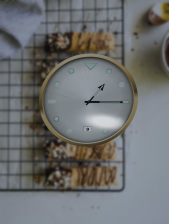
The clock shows 1.15
